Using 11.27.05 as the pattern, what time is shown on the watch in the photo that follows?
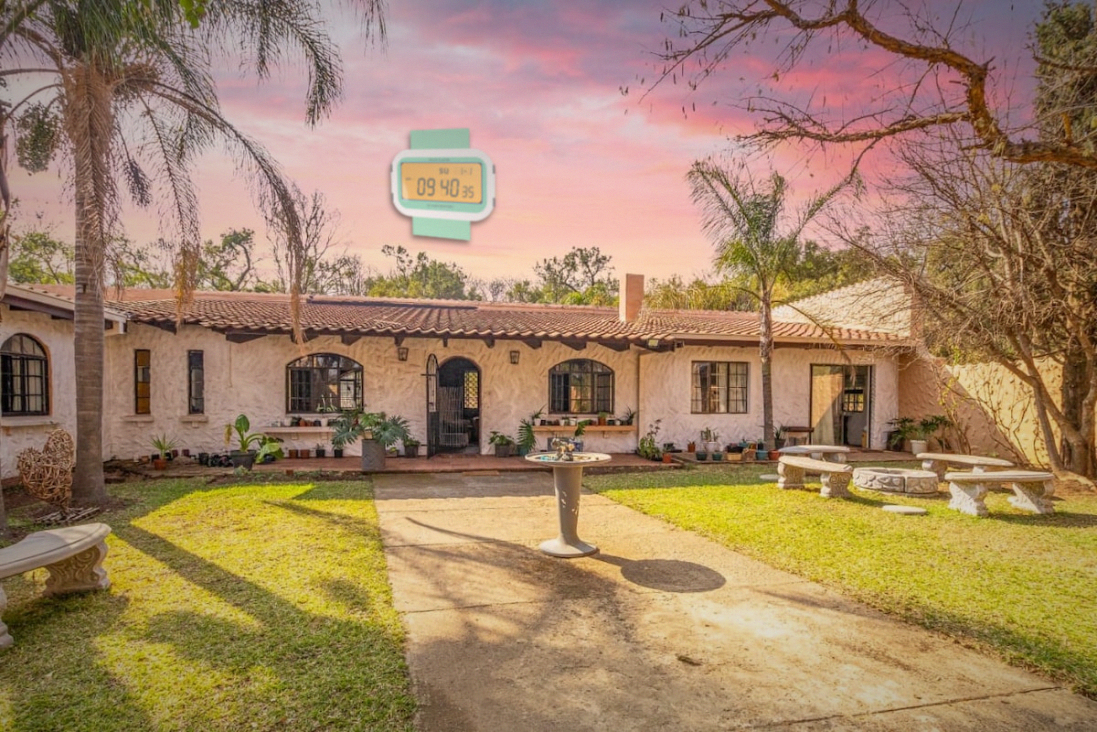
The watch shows 9.40.35
